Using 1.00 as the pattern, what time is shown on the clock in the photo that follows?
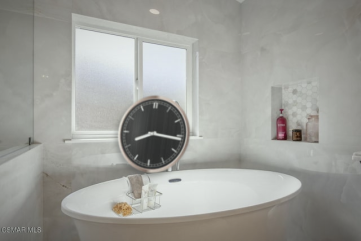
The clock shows 8.16
